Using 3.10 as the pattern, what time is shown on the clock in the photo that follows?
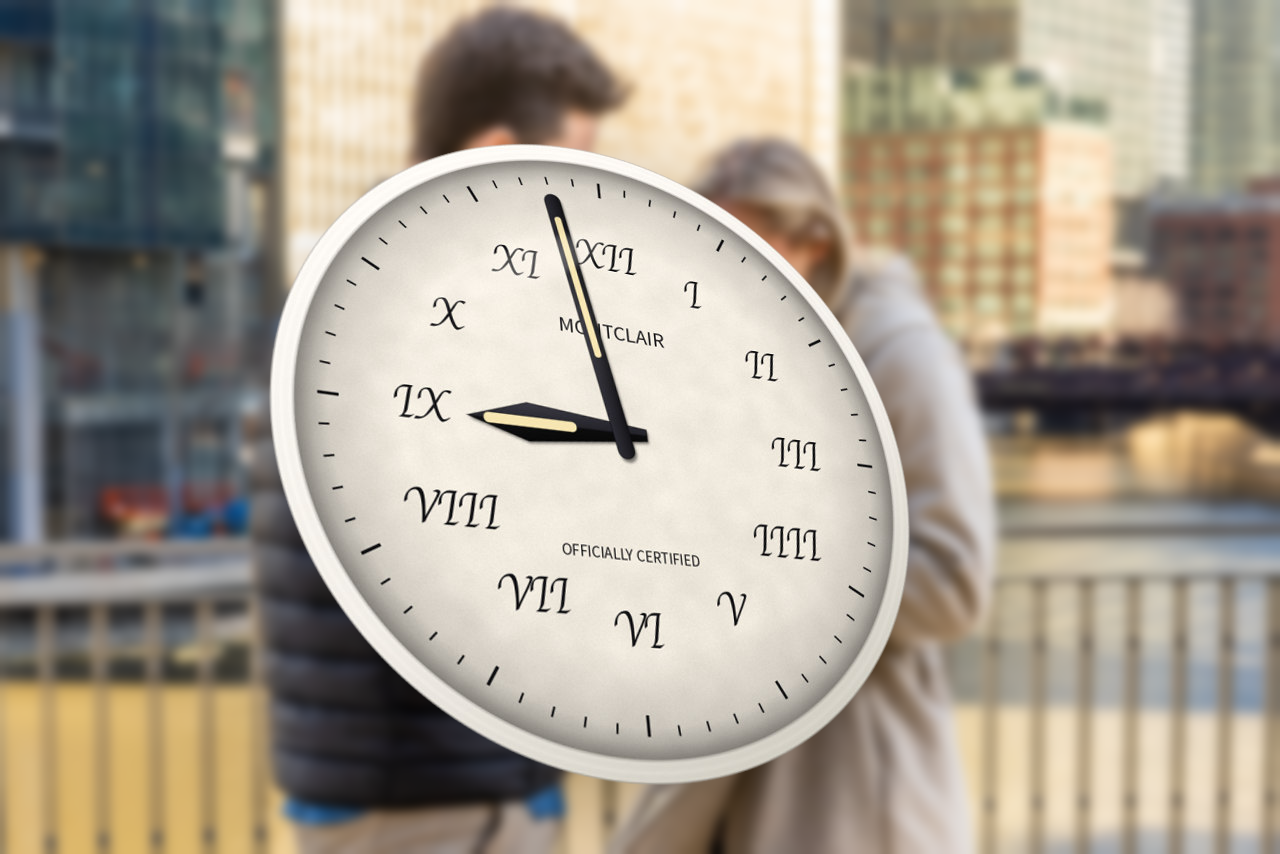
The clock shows 8.58
